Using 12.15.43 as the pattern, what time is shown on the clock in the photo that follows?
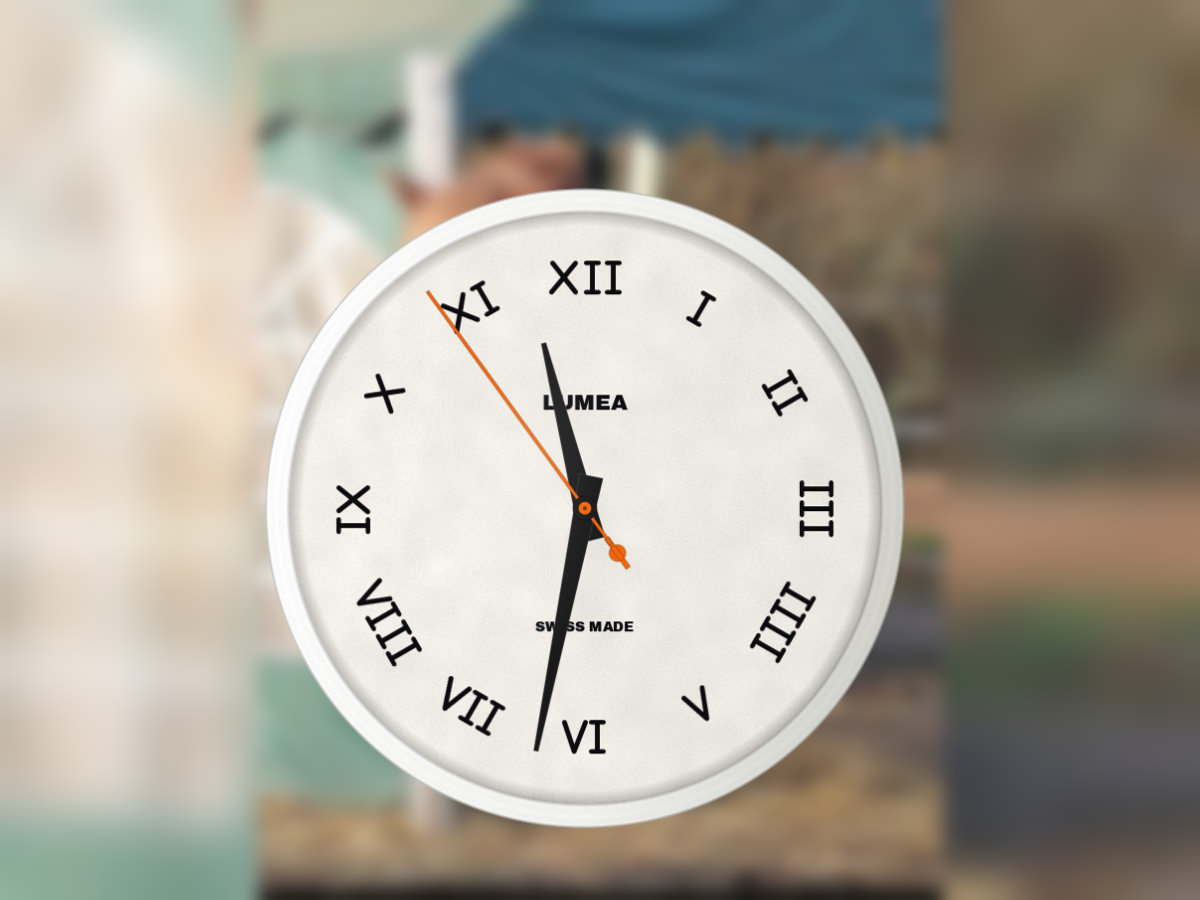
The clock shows 11.31.54
